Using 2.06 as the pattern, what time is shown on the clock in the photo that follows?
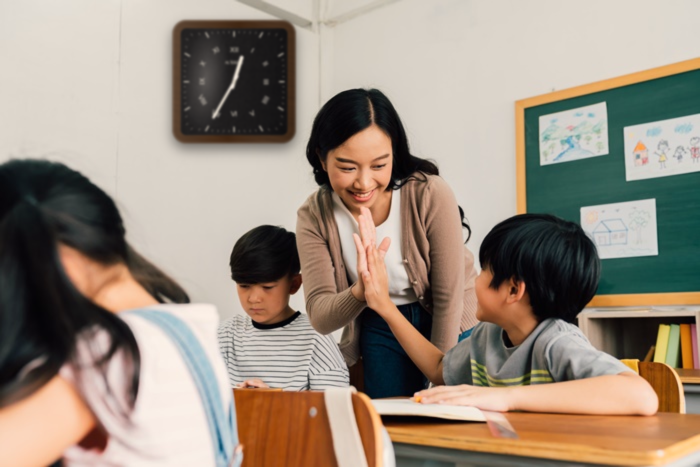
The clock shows 12.35
